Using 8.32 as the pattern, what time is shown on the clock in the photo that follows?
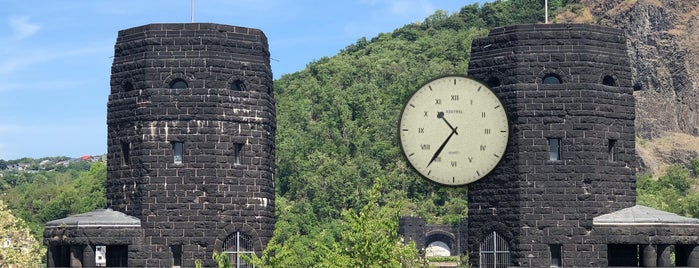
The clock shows 10.36
